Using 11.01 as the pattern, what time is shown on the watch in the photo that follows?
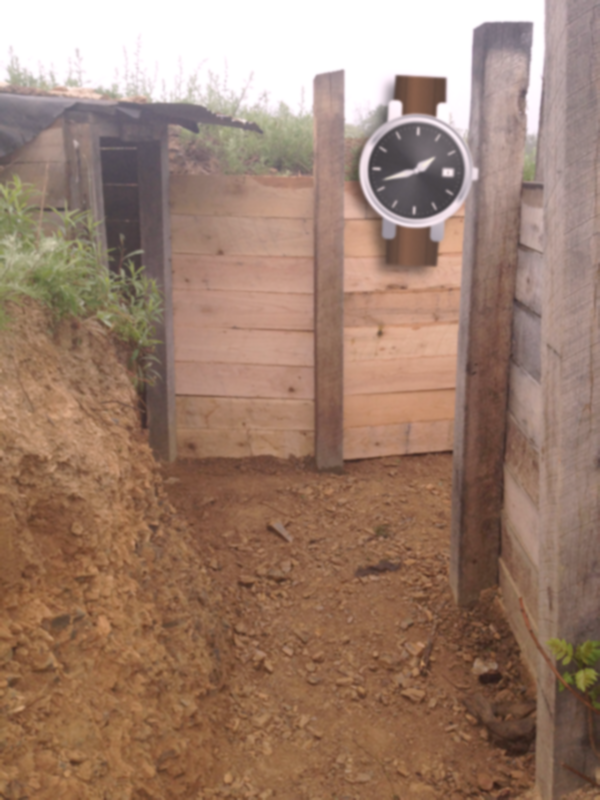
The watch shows 1.42
